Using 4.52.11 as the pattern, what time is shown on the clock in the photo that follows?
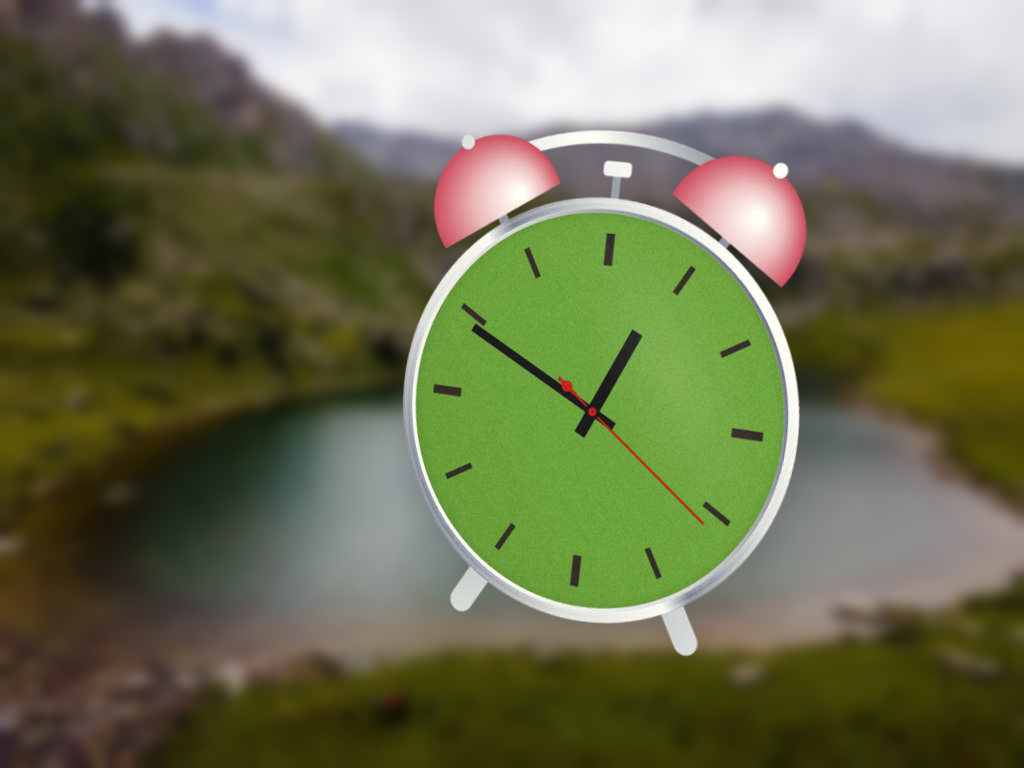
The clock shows 12.49.21
